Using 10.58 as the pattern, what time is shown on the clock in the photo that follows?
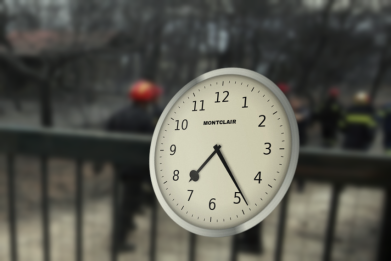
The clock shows 7.24
